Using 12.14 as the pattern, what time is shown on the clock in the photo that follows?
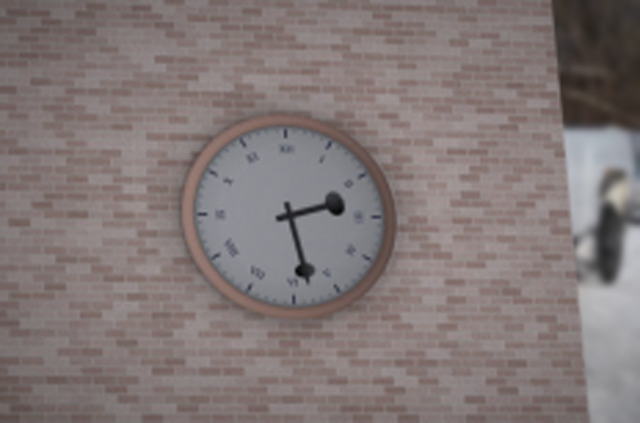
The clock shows 2.28
